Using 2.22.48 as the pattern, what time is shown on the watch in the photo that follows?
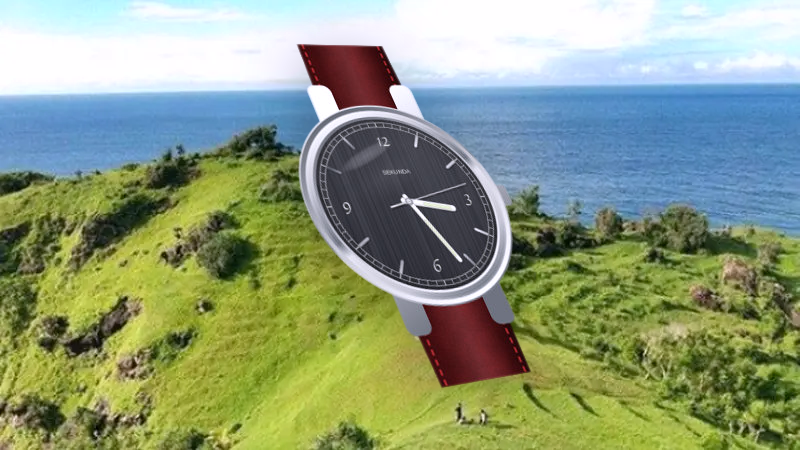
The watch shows 3.26.13
